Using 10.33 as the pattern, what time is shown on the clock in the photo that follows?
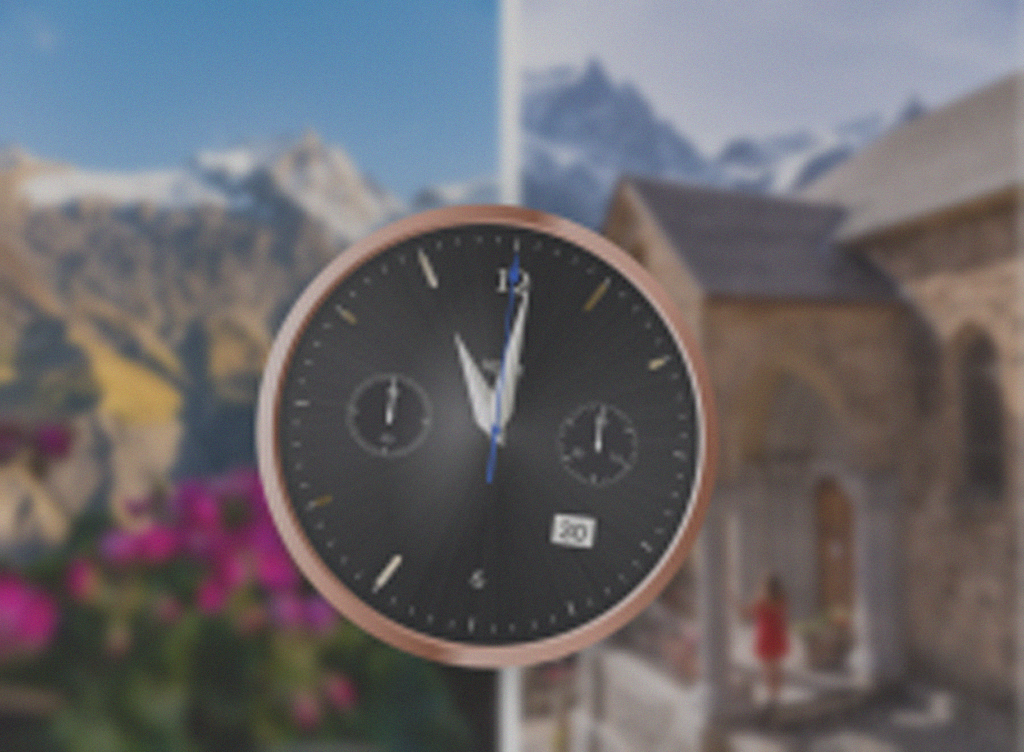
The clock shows 11.01
